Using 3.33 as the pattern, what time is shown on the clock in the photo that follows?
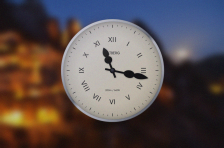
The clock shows 11.17
